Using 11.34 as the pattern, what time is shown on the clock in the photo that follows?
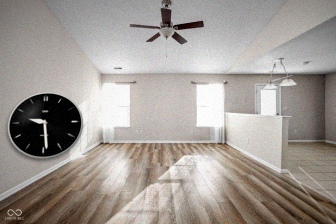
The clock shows 9.29
